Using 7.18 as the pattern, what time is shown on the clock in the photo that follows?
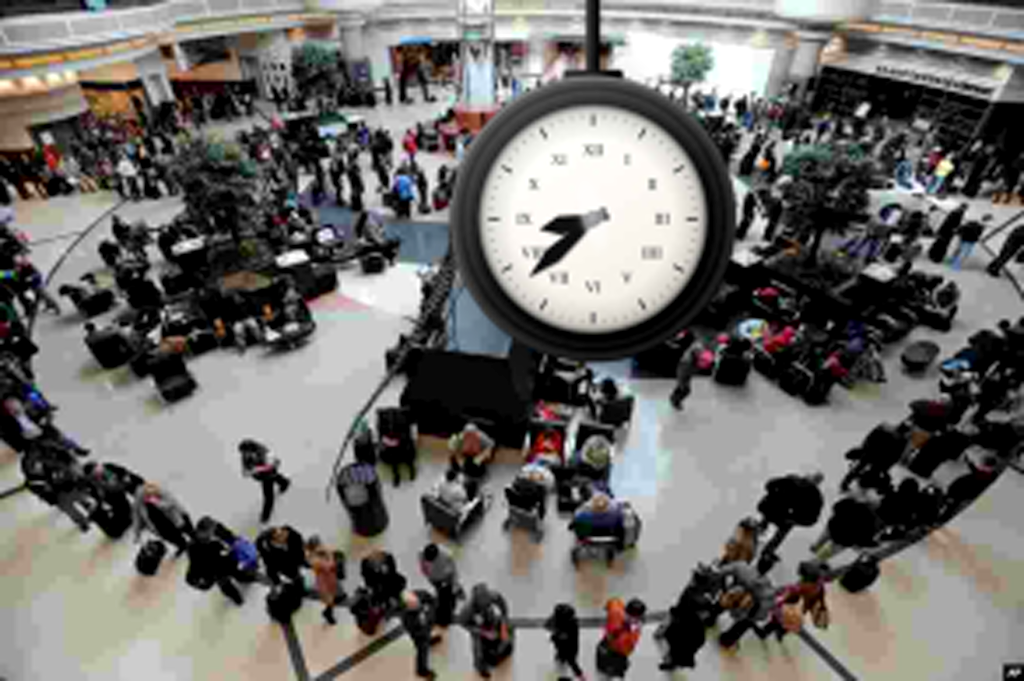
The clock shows 8.38
